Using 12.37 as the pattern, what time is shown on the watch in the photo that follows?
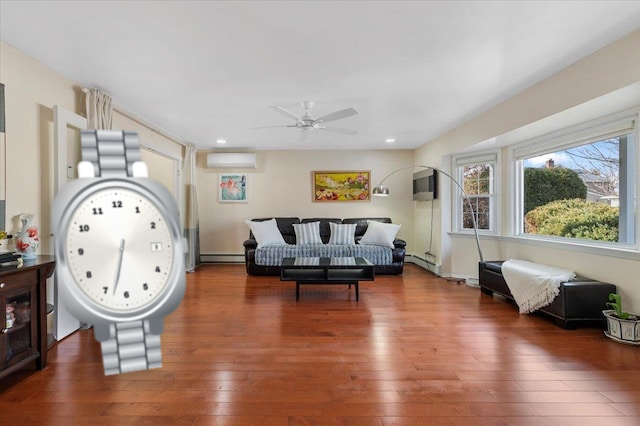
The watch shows 6.33
